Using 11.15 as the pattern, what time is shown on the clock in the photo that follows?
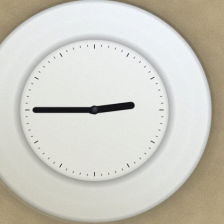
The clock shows 2.45
